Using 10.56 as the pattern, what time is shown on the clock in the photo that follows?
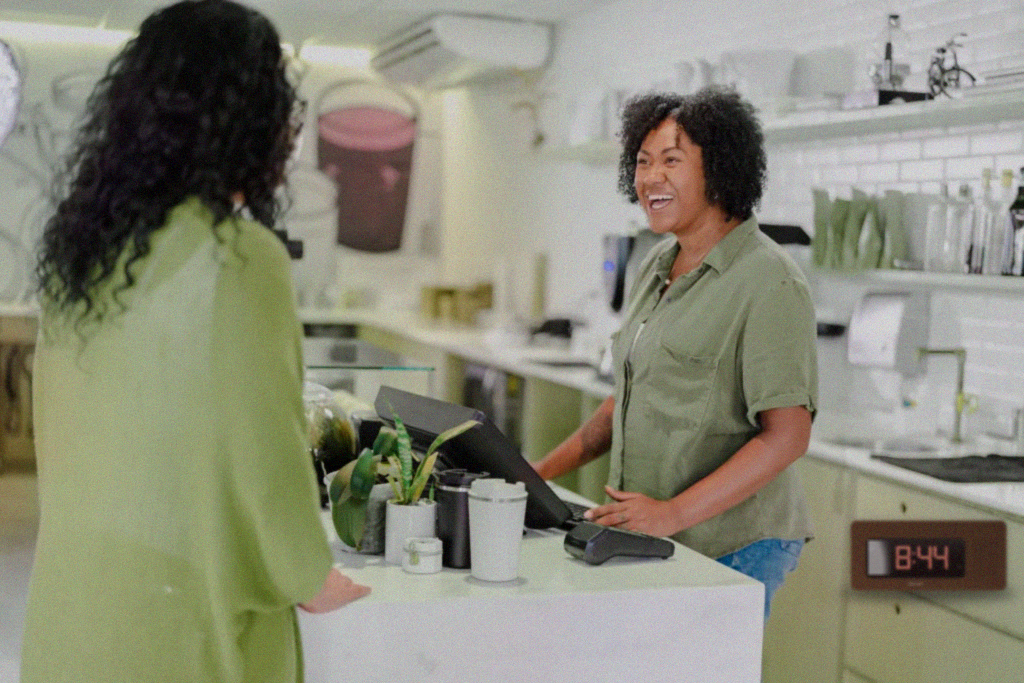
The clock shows 8.44
